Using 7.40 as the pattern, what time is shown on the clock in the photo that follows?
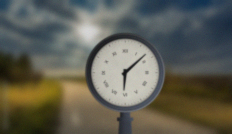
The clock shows 6.08
